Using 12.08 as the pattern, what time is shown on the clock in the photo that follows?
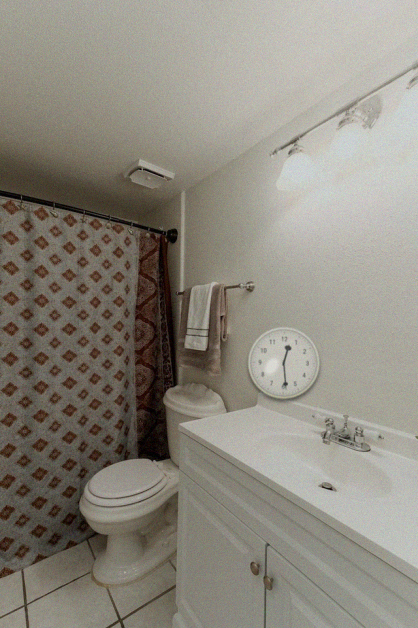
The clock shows 12.29
